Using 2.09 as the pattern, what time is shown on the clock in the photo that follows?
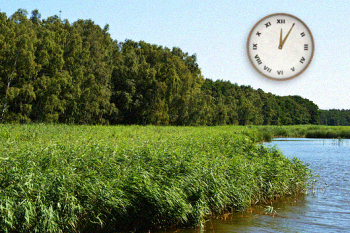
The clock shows 12.05
